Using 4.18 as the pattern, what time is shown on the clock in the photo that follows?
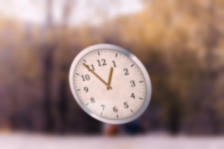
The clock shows 12.54
